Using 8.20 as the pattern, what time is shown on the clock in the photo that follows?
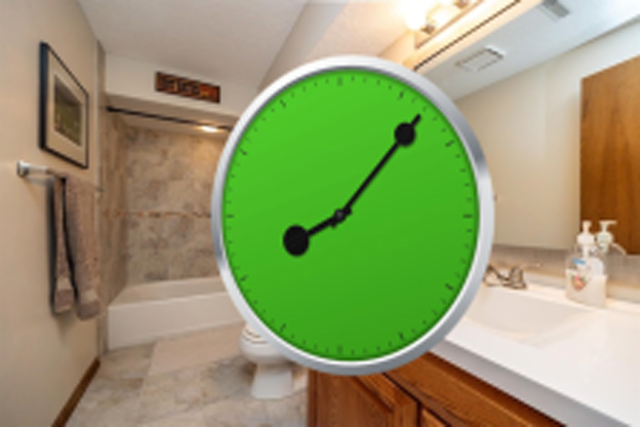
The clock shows 8.07
